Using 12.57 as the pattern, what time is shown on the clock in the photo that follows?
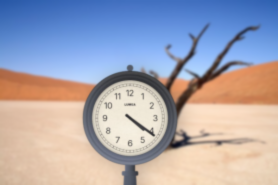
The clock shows 4.21
